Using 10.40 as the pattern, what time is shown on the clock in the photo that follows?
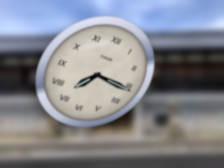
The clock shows 7.16
